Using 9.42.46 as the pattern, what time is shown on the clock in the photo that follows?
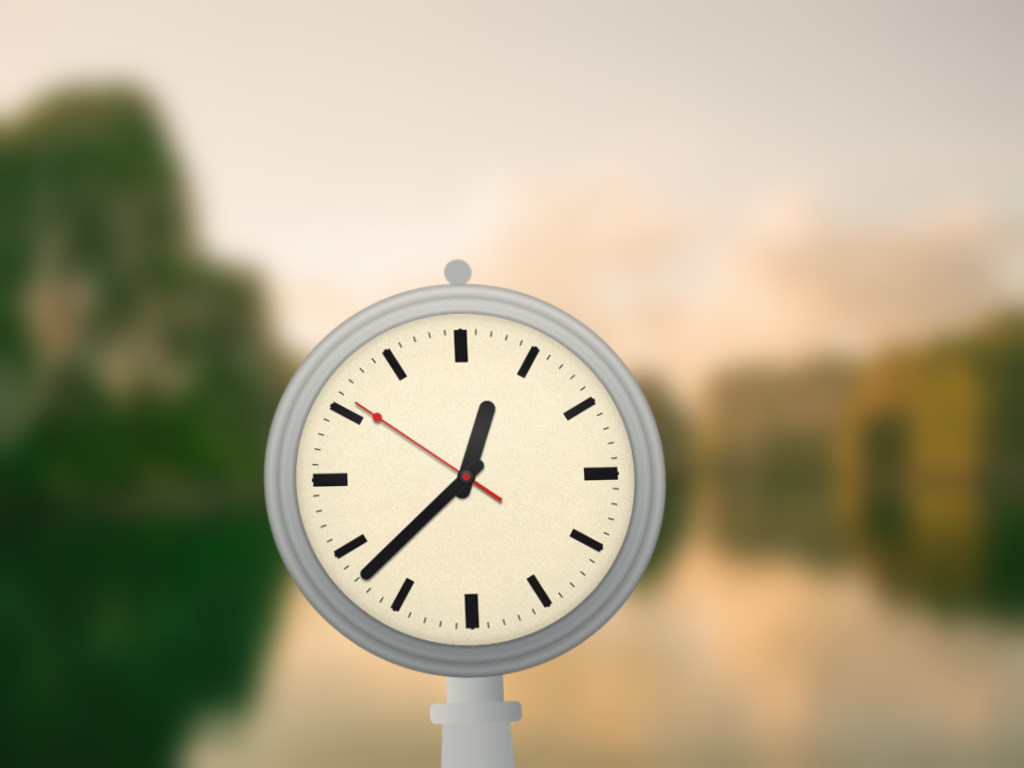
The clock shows 12.37.51
